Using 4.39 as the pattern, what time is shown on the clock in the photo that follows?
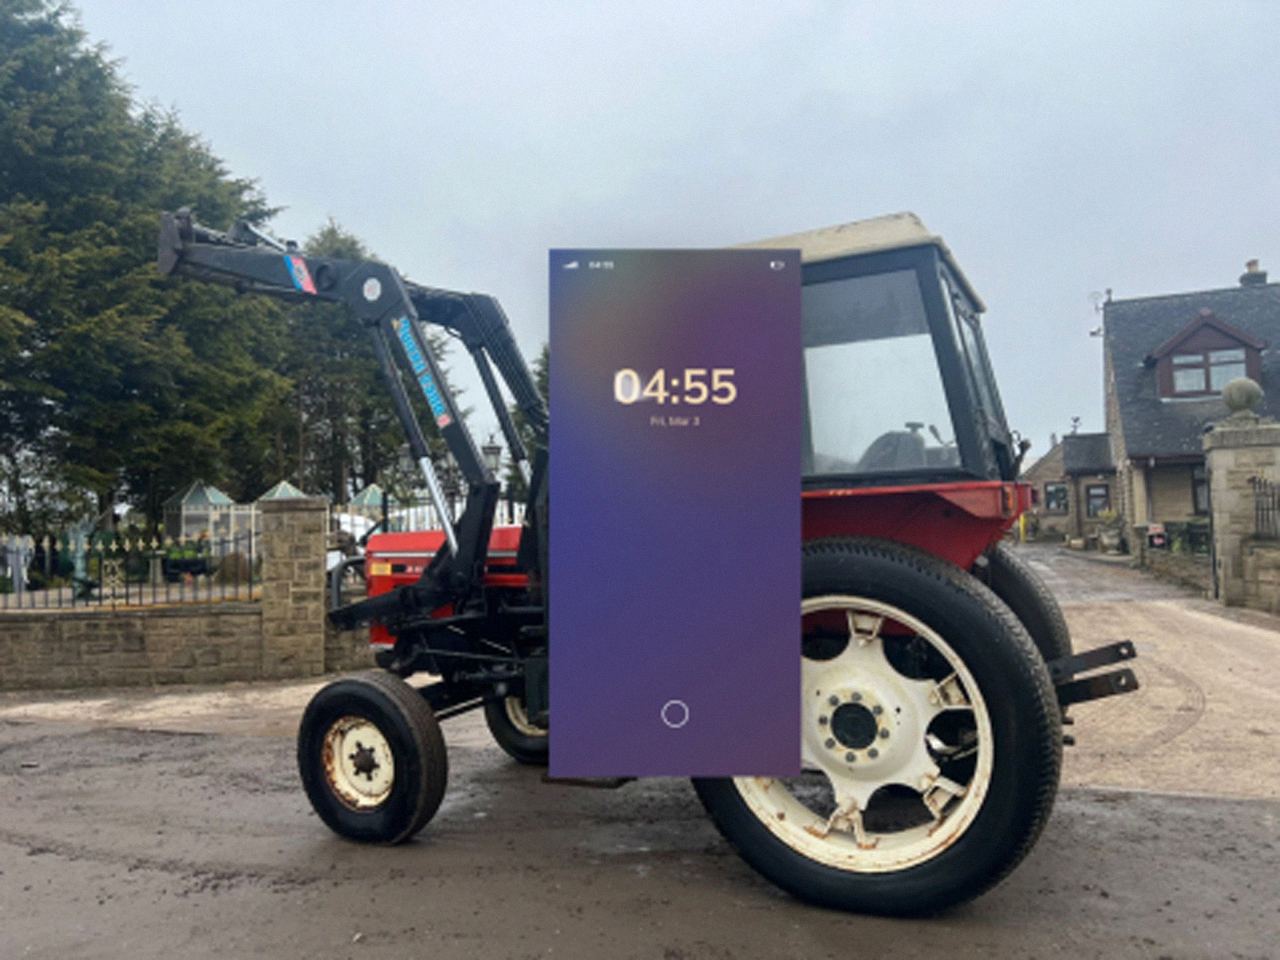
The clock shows 4.55
